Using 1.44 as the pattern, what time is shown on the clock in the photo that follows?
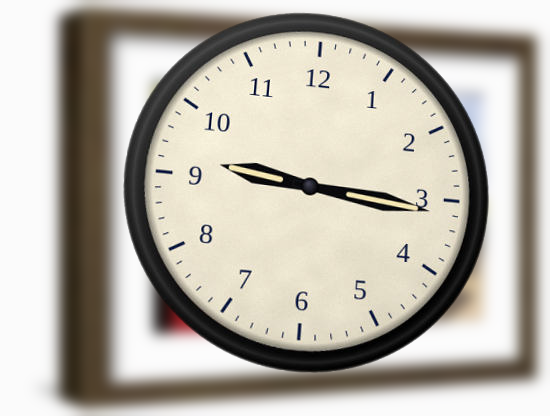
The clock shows 9.16
